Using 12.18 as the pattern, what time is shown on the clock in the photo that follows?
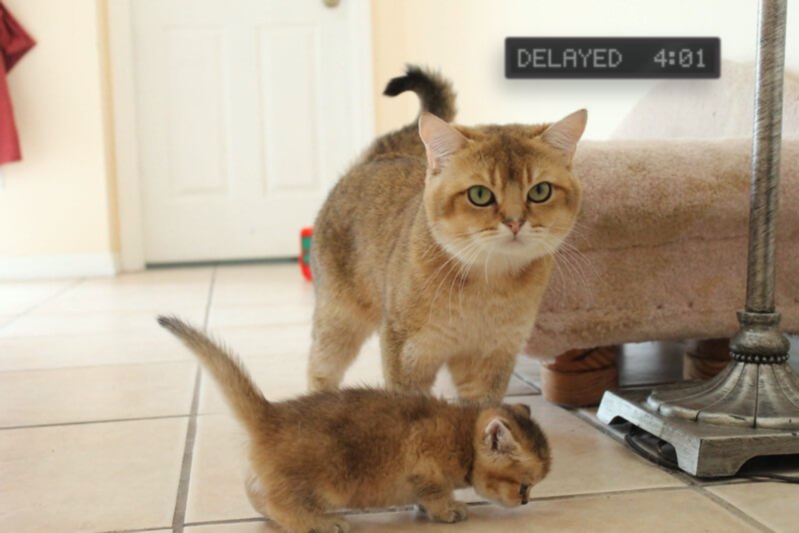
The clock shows 4.01
